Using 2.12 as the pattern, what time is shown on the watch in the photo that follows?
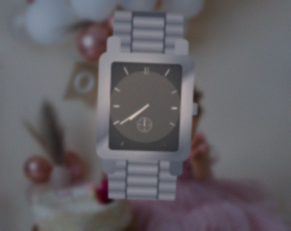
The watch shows 7.39
